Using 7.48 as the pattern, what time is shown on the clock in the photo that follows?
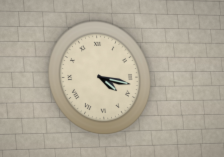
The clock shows 4.17
